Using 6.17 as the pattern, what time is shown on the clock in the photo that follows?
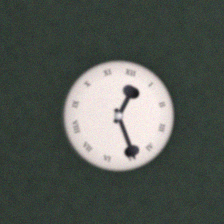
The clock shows 12.24
